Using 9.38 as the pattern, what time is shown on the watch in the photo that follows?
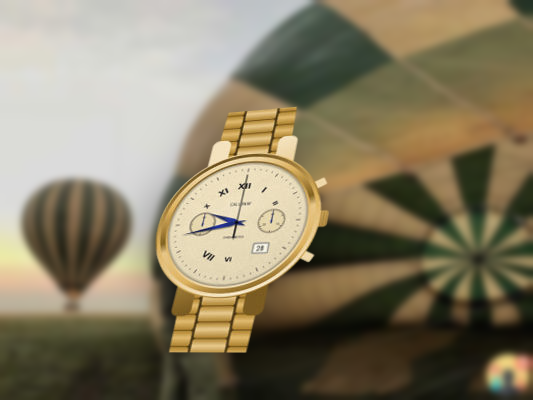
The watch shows 9.43
